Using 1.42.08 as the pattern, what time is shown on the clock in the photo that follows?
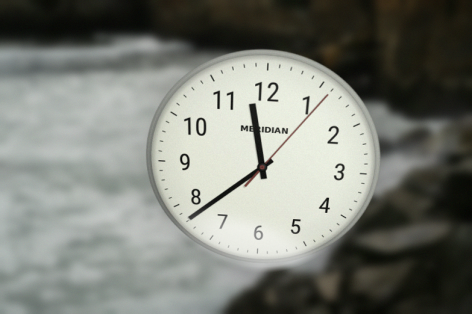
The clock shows 11.38.06
